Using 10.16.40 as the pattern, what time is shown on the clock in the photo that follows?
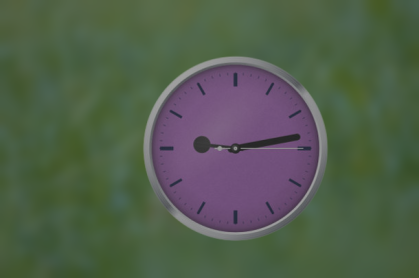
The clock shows 9.13.15
